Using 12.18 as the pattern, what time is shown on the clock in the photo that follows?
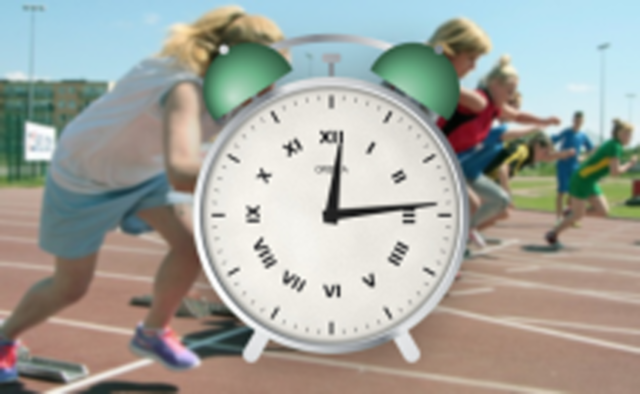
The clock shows 12.14
